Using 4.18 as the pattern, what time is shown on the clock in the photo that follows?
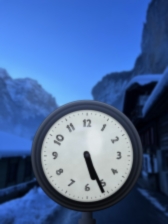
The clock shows 5.26
